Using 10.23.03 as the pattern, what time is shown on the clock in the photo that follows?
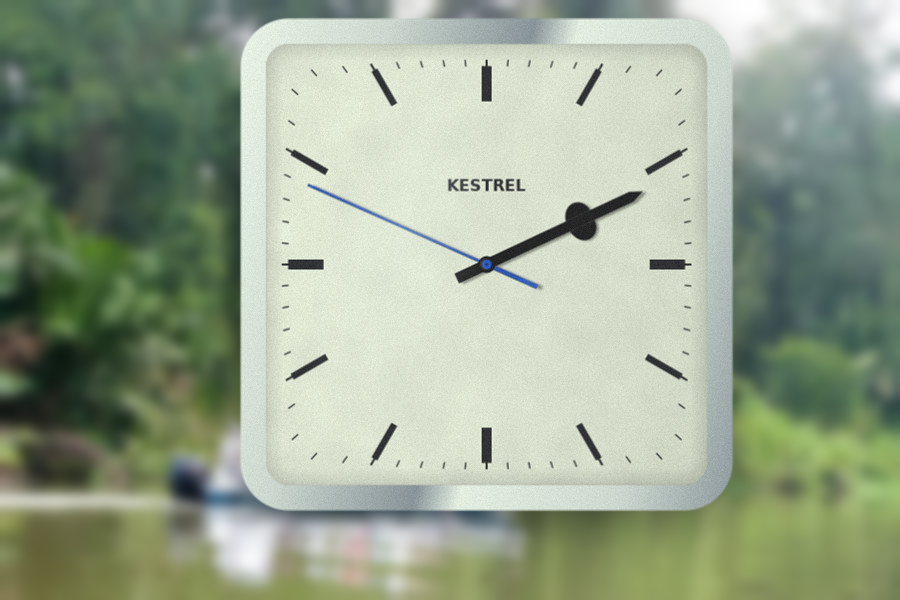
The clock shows 2.10.49
